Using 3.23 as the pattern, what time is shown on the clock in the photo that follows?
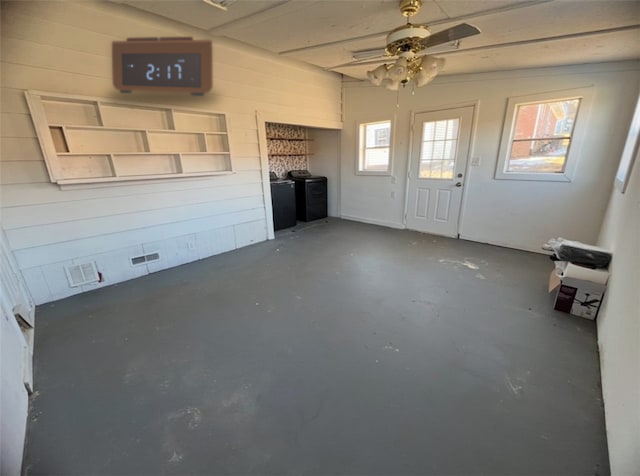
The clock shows 2.17
